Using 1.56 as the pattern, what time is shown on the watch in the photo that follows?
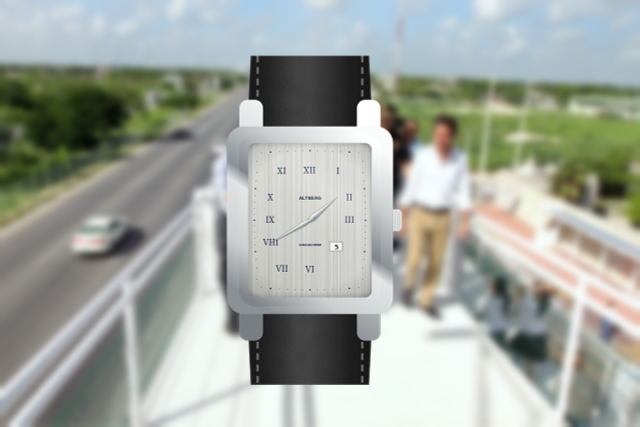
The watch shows 1.40
